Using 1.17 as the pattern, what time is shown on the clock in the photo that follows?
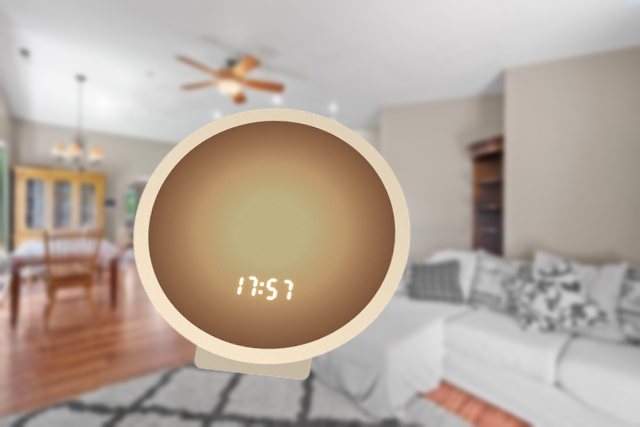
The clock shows 17.57
